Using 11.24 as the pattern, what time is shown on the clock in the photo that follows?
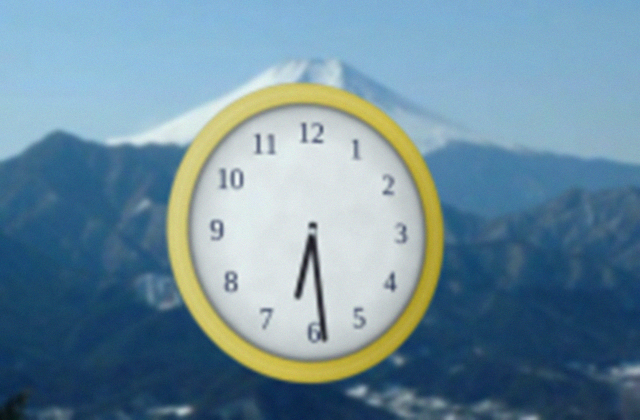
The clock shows 6.29
